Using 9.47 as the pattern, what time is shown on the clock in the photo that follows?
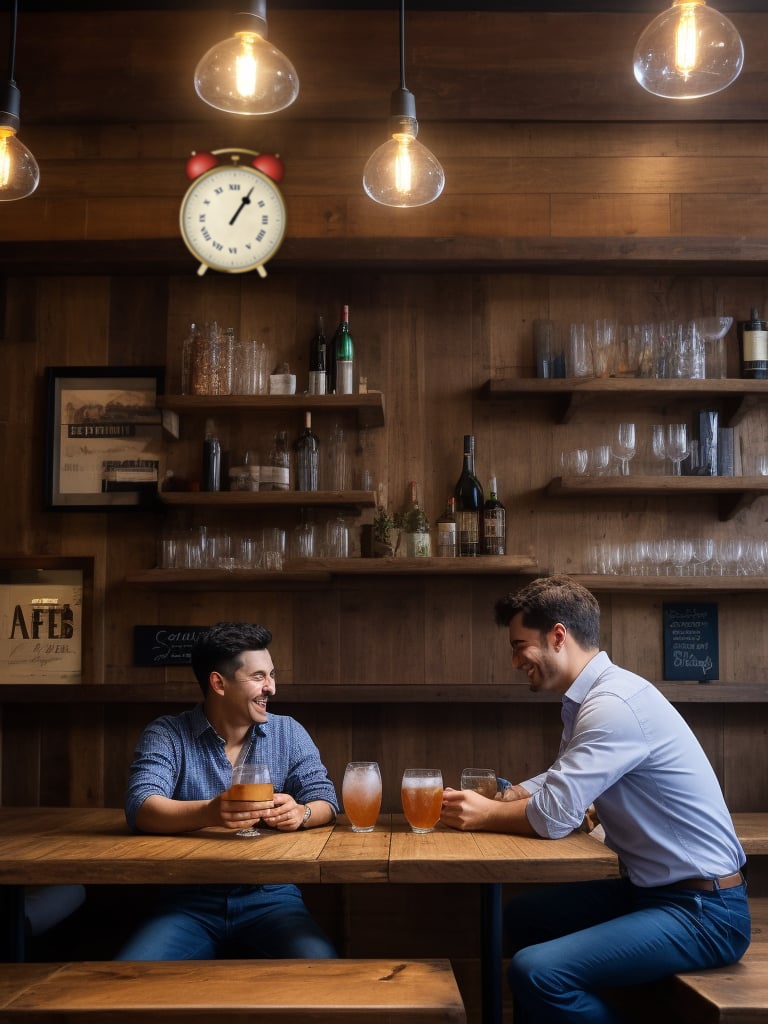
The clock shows 1.05
